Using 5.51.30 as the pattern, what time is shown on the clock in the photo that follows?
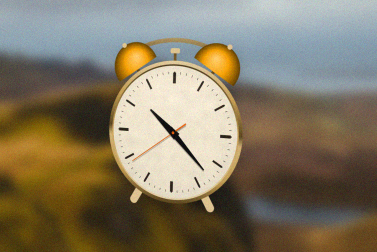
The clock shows 10.22.39
